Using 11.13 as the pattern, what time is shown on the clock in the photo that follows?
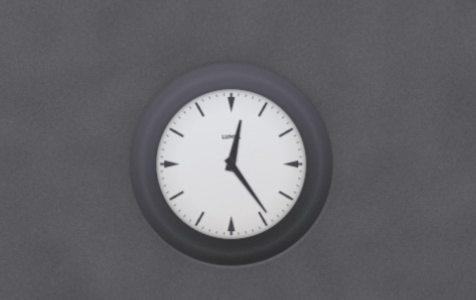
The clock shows 12.24
